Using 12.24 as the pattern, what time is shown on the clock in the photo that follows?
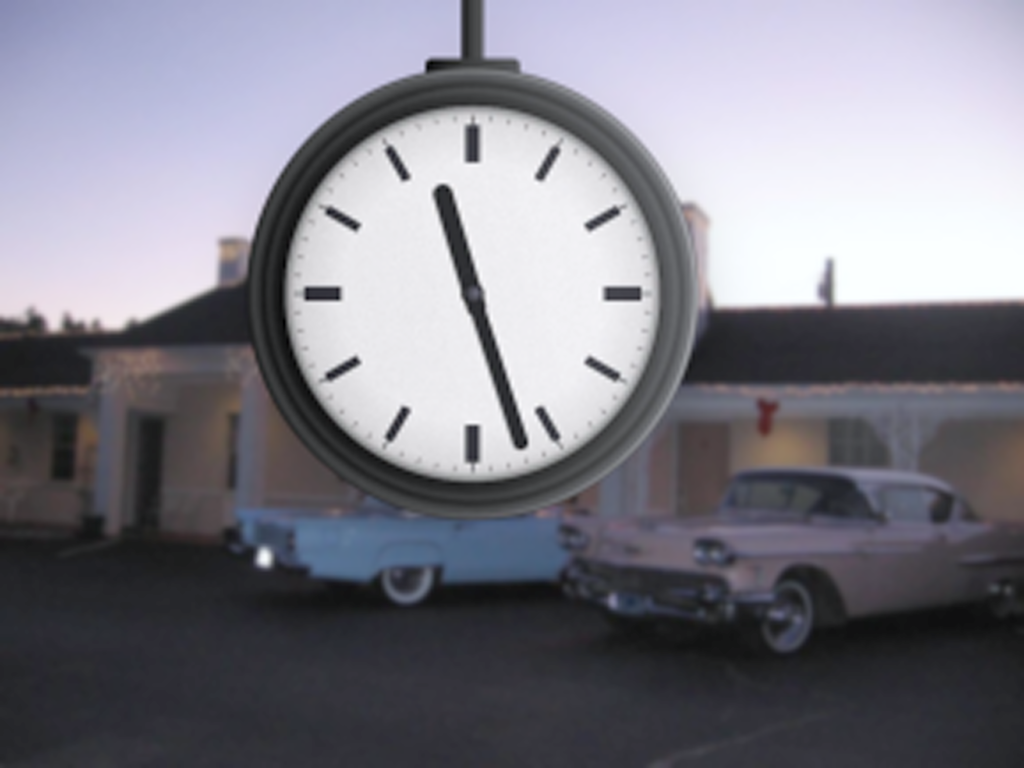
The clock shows 11.27
